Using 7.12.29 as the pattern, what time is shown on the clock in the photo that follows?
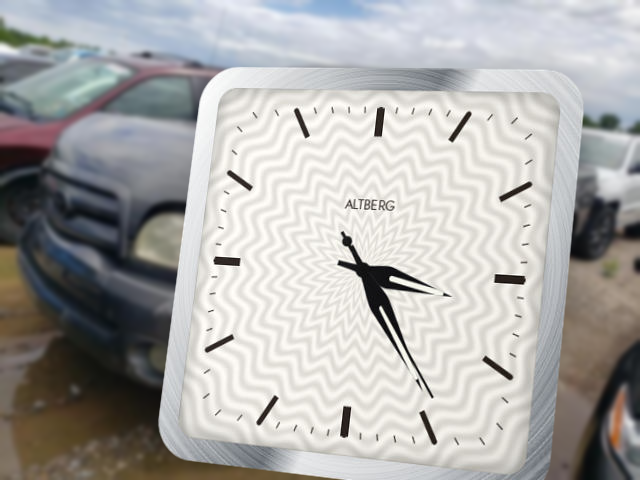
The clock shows 3.24.24
